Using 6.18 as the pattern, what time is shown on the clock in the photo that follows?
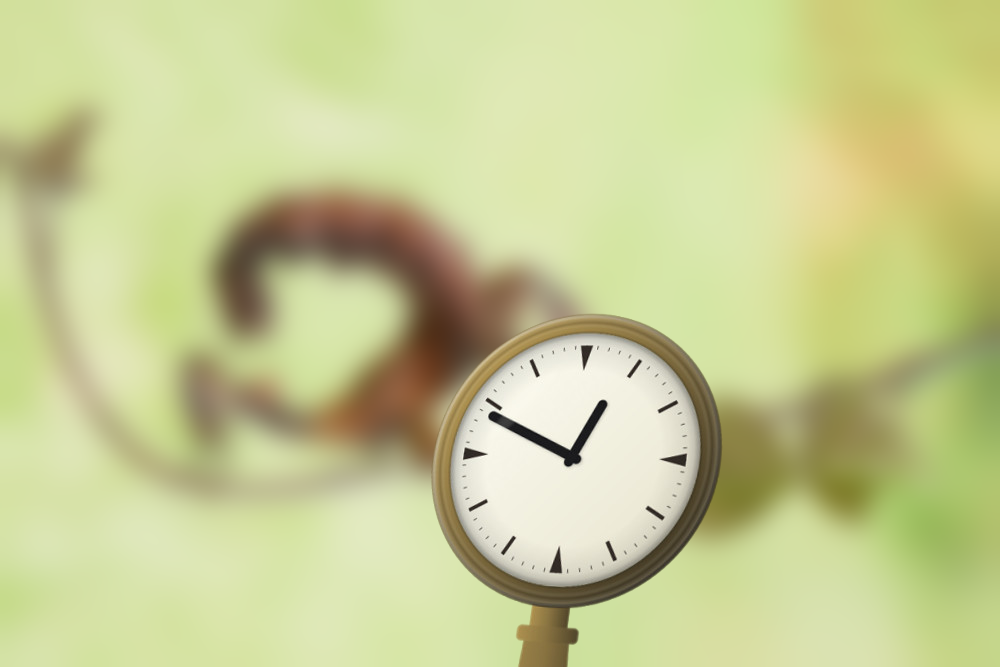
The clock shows 12.49
